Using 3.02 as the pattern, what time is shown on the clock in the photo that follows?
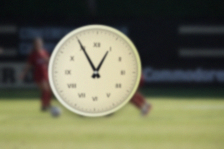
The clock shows 12.55
